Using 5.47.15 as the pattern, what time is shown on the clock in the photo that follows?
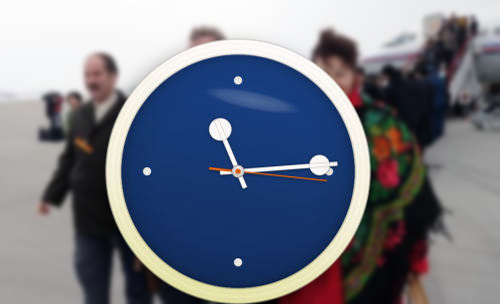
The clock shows 11.14.16
